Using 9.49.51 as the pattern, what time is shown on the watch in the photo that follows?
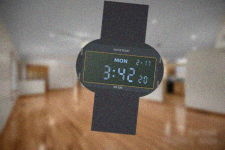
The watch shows 3.42.20
